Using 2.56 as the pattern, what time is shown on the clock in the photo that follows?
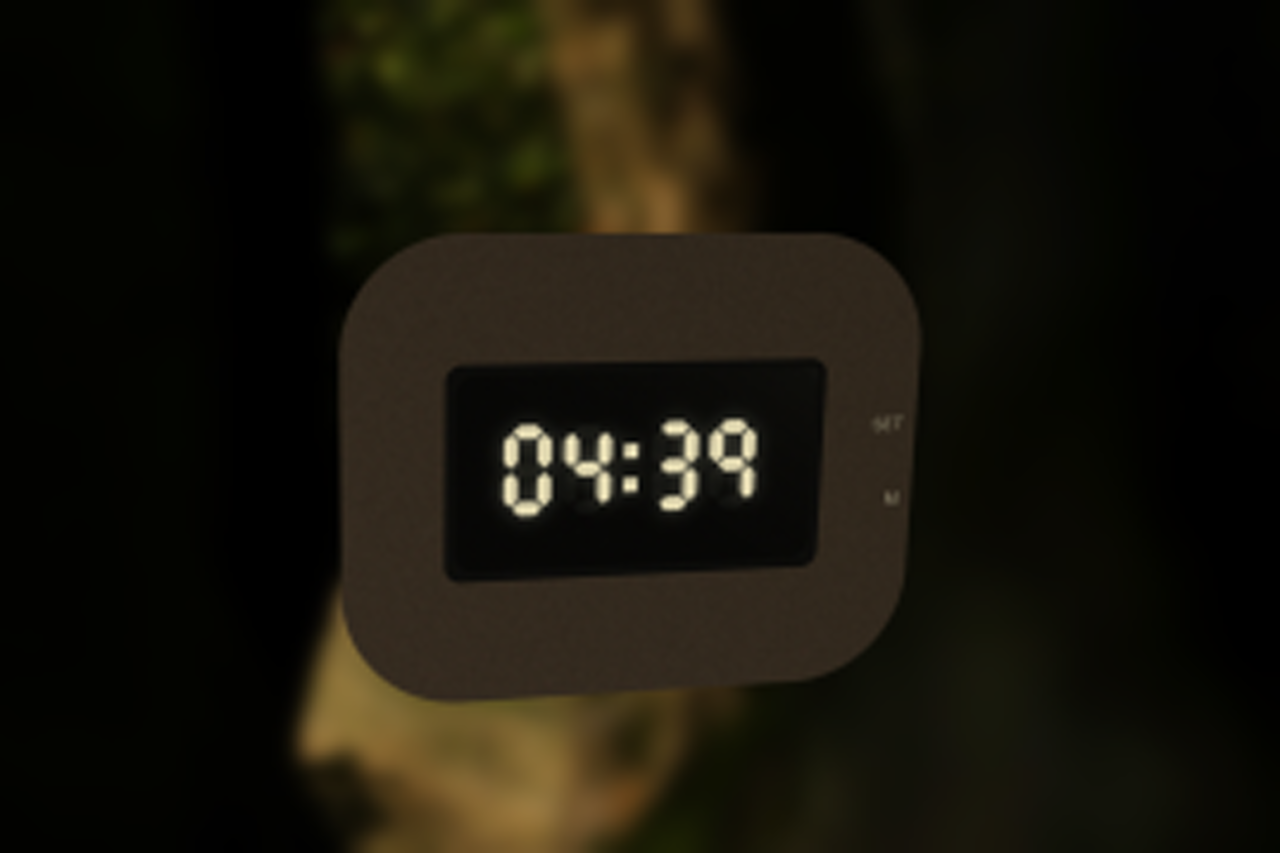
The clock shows 4.39
